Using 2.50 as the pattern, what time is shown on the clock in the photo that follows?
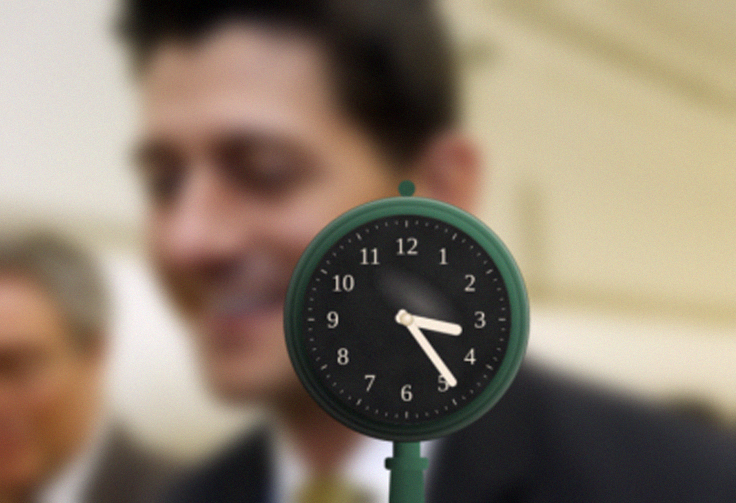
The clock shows 3.24
